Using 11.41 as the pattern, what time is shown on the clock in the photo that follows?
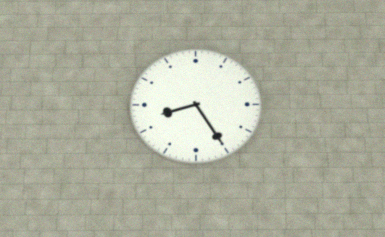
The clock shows 8.25
